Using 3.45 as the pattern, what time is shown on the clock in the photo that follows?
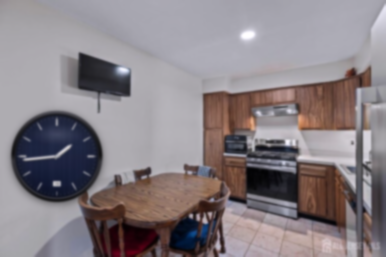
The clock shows 1.44
